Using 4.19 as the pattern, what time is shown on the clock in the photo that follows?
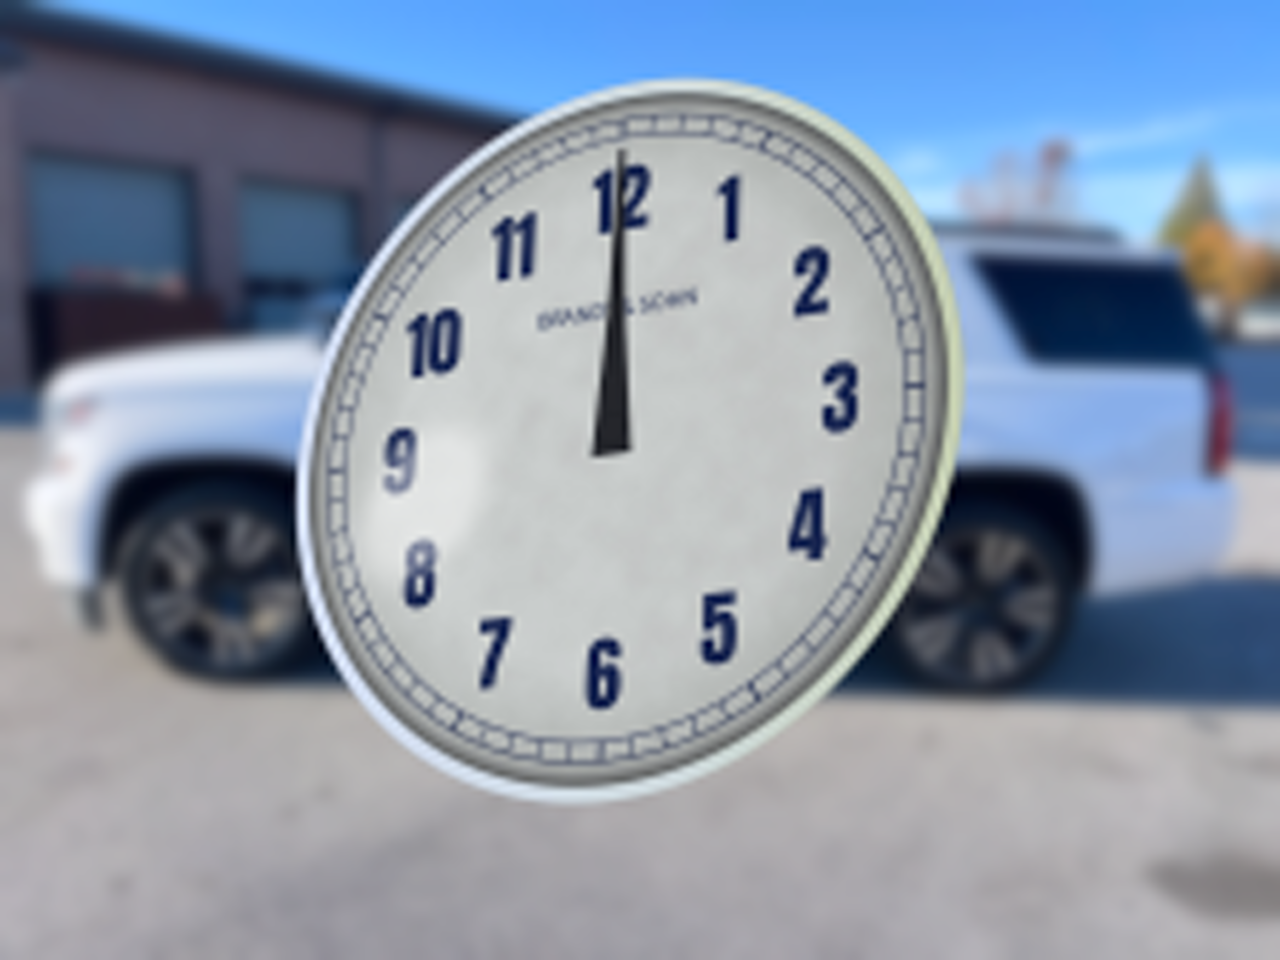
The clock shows 12.00
